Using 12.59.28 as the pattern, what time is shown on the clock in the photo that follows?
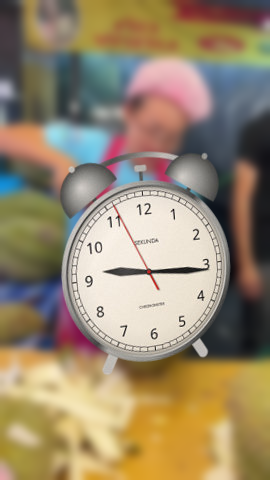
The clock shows 9.15.56
